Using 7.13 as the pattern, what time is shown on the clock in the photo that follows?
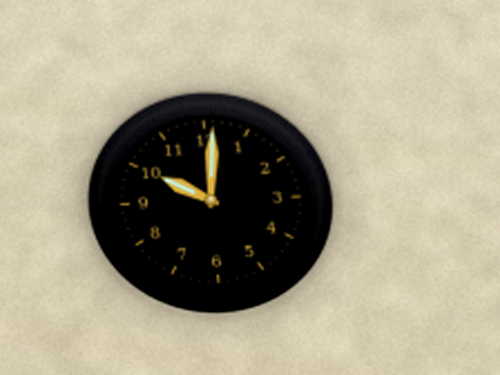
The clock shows 10.01
